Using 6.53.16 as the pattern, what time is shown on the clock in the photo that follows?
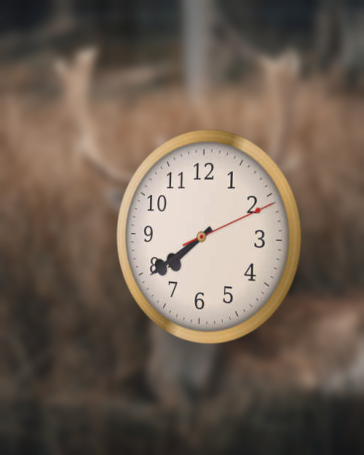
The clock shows 7.39.11
